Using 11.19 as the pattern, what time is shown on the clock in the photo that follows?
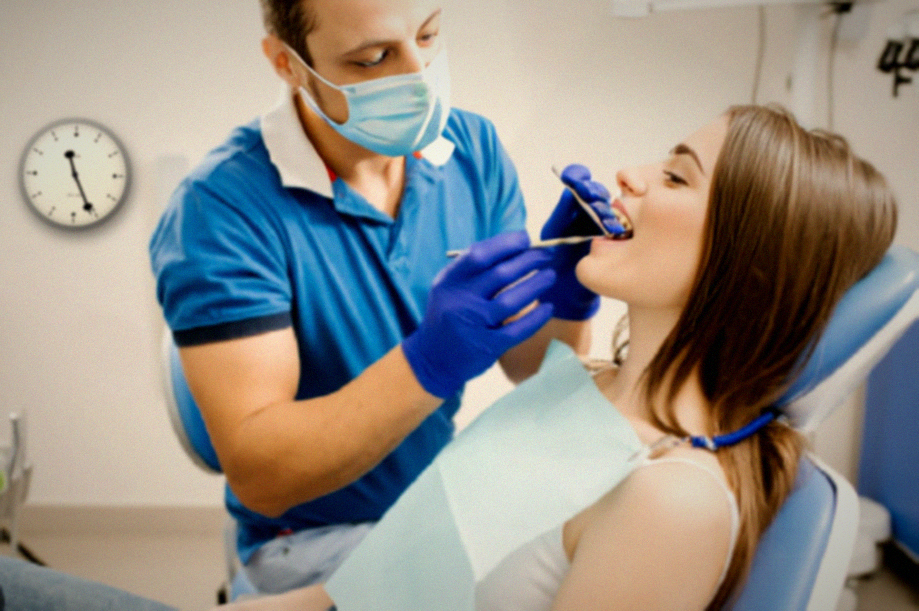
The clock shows 11.26
